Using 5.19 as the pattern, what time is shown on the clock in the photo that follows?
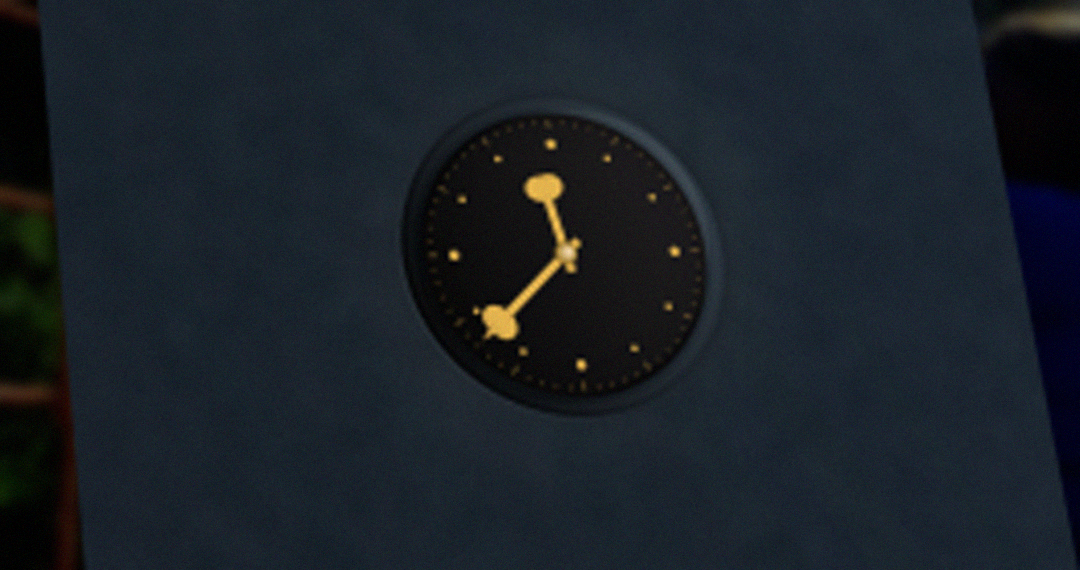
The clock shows 11.38
